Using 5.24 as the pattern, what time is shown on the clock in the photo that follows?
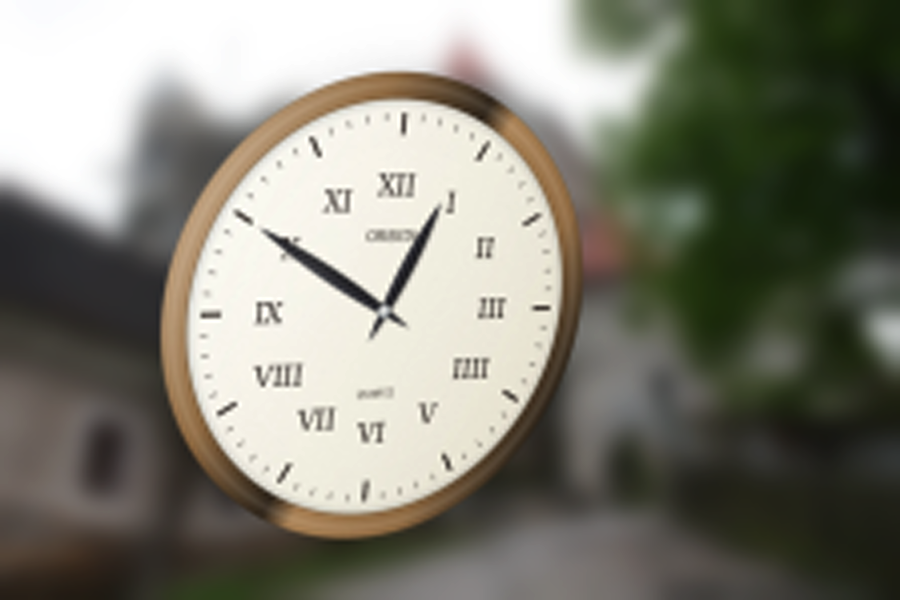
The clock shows 12.50
